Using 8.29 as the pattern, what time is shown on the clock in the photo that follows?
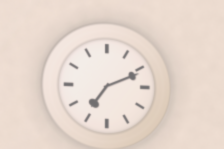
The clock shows 7.11
